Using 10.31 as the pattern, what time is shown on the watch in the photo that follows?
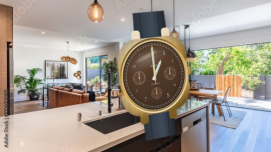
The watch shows 1.00
